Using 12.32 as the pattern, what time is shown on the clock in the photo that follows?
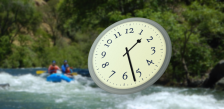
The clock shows 1.27
